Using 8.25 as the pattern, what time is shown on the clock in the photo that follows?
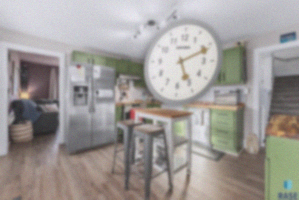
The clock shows 5.11
